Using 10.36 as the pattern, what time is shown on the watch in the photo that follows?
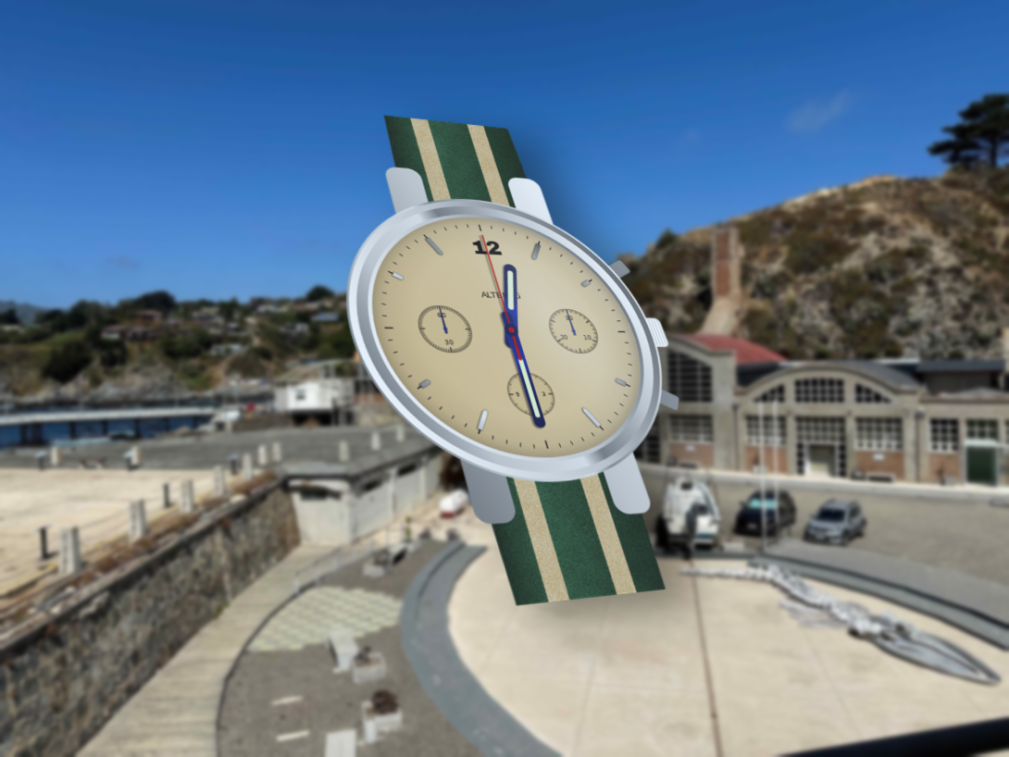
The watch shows 12.30
